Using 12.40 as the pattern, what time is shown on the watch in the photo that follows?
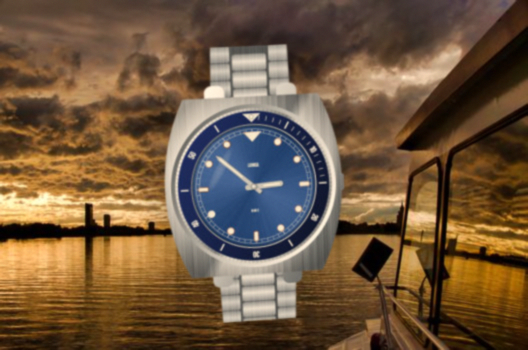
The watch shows 2.52
